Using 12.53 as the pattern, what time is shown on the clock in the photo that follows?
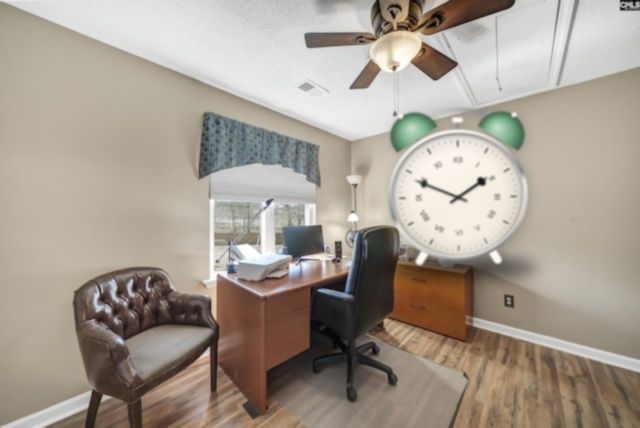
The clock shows 1.49
